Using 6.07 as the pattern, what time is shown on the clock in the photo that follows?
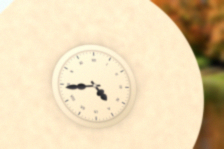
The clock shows 4.44
